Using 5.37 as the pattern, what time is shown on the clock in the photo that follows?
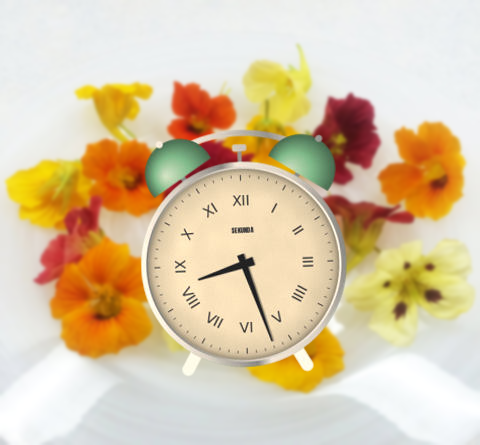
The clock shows 8.27
